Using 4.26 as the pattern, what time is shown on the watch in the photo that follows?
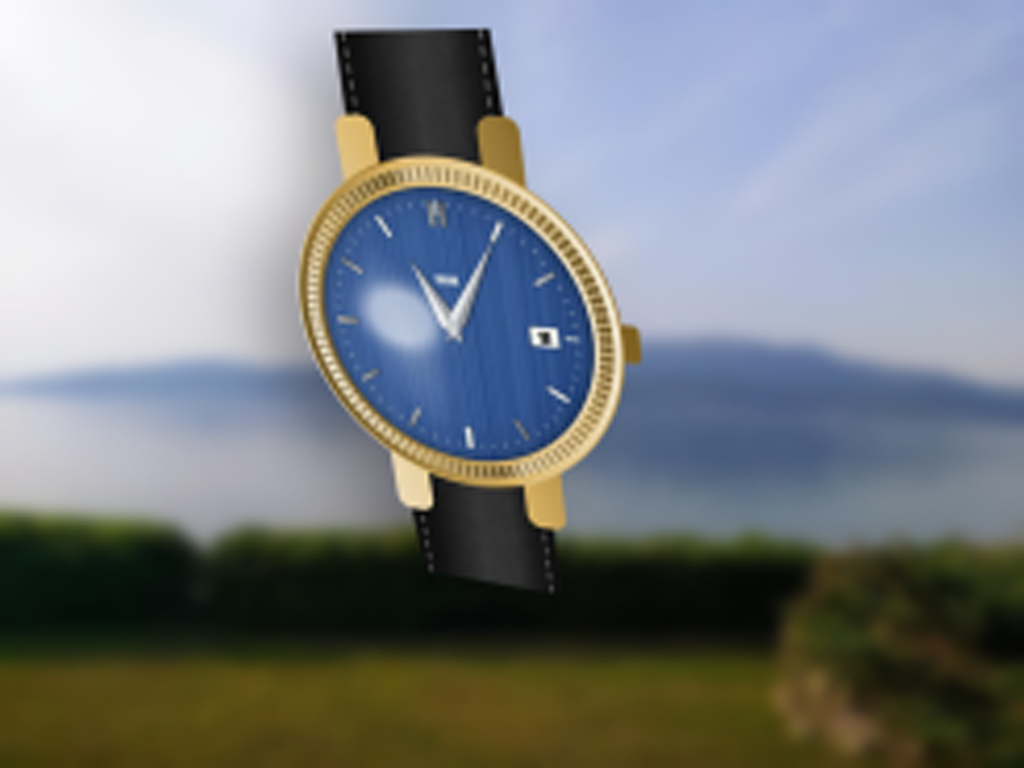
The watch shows 11.05
